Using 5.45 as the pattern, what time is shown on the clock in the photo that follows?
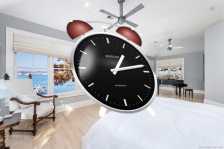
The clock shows 1.13
